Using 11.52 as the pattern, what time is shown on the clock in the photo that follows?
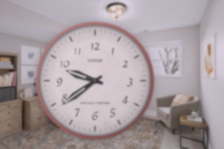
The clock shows 9.39
